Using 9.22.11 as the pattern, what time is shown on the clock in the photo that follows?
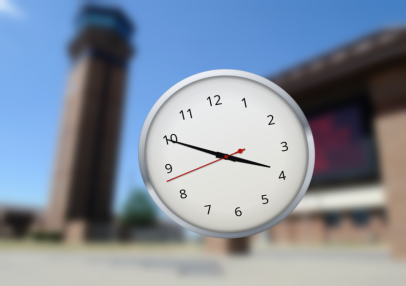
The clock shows 3.49.43
